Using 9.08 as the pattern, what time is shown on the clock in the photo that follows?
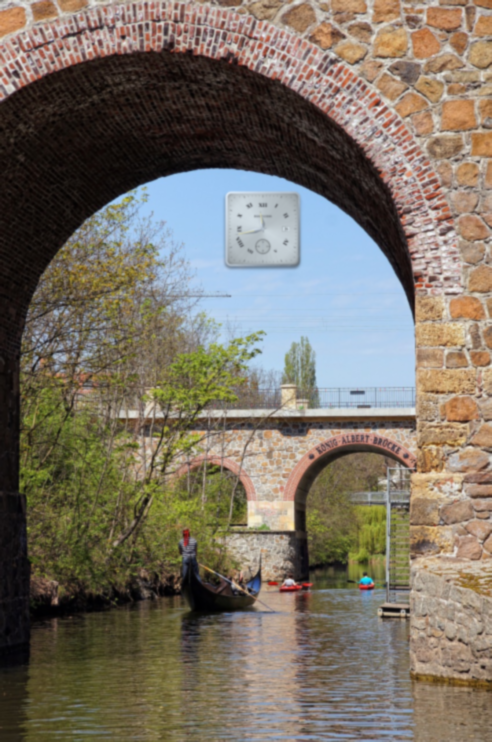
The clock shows 11.43
